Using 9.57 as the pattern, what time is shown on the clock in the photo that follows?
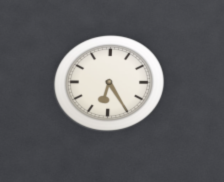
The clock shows 6.25
